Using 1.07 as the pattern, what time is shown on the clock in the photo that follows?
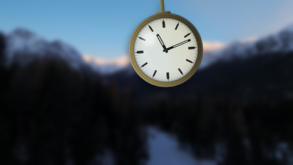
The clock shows 11.12
